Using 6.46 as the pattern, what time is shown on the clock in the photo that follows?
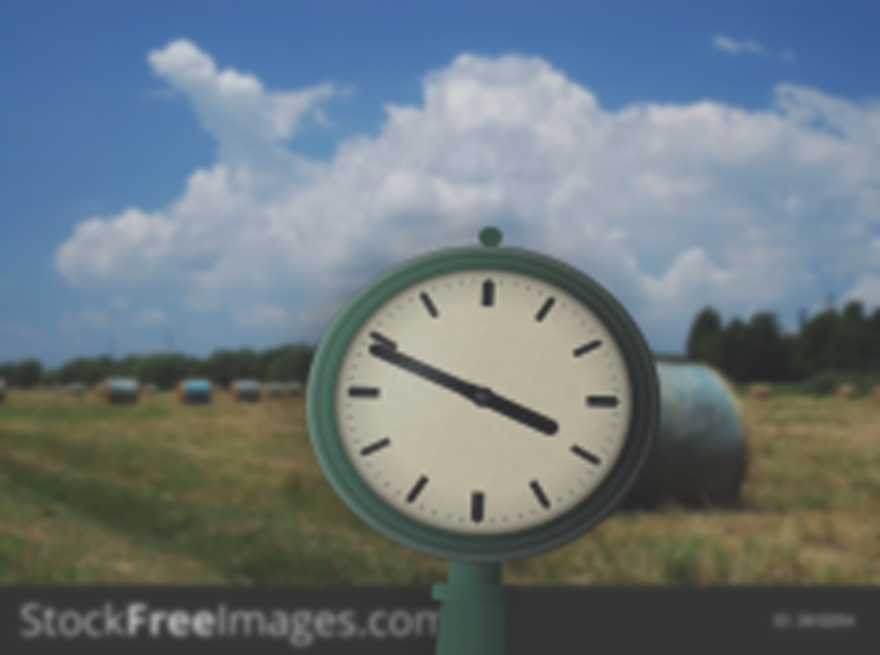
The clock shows 3.49
